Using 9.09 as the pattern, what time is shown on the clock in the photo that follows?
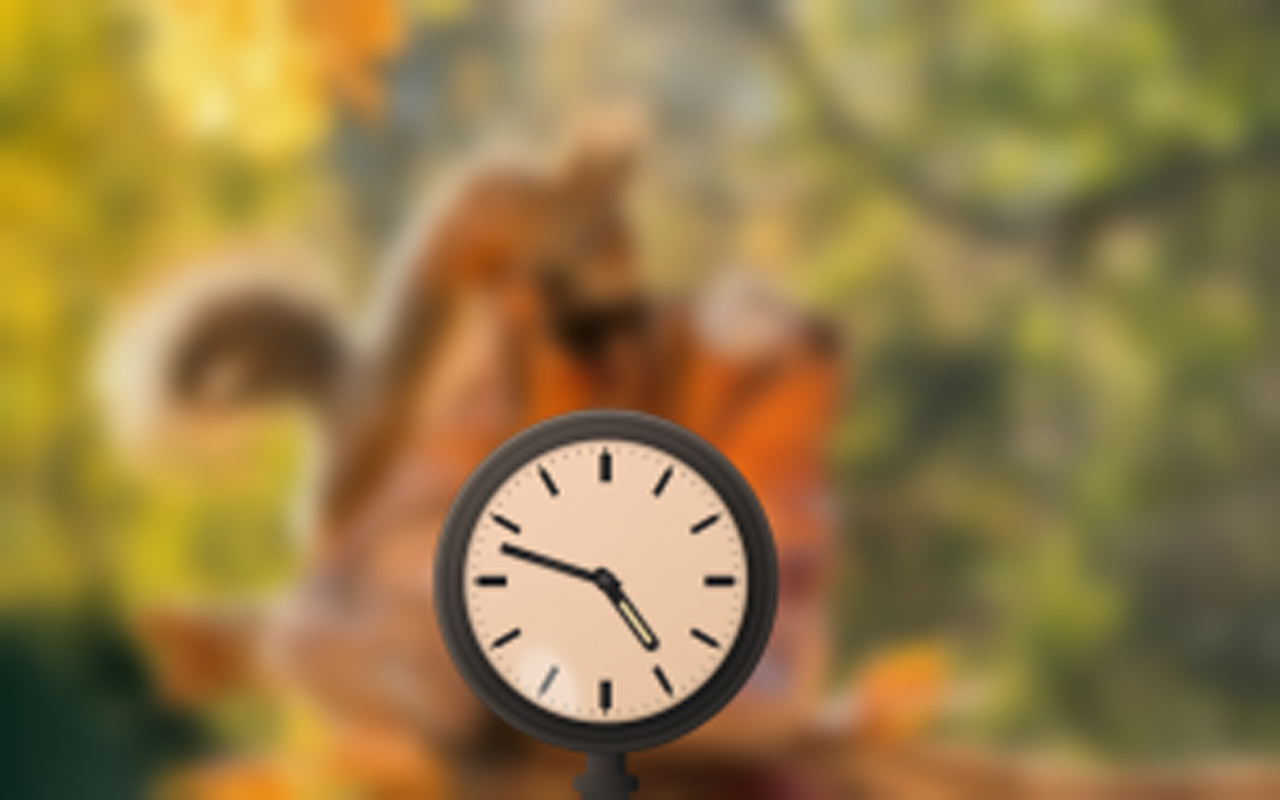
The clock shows 4.48
